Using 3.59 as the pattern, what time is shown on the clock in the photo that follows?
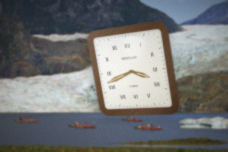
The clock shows 3.42
